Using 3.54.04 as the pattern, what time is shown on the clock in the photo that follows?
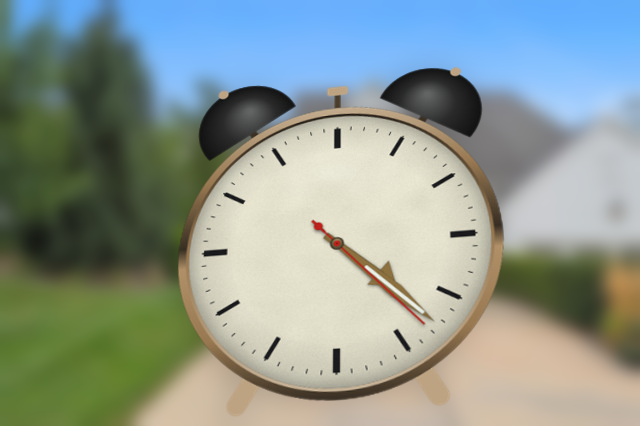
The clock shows 4.22.23
